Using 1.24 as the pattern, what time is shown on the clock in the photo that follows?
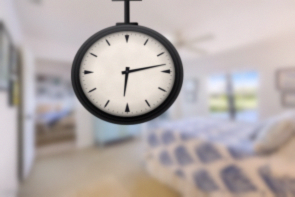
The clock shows 6.13
